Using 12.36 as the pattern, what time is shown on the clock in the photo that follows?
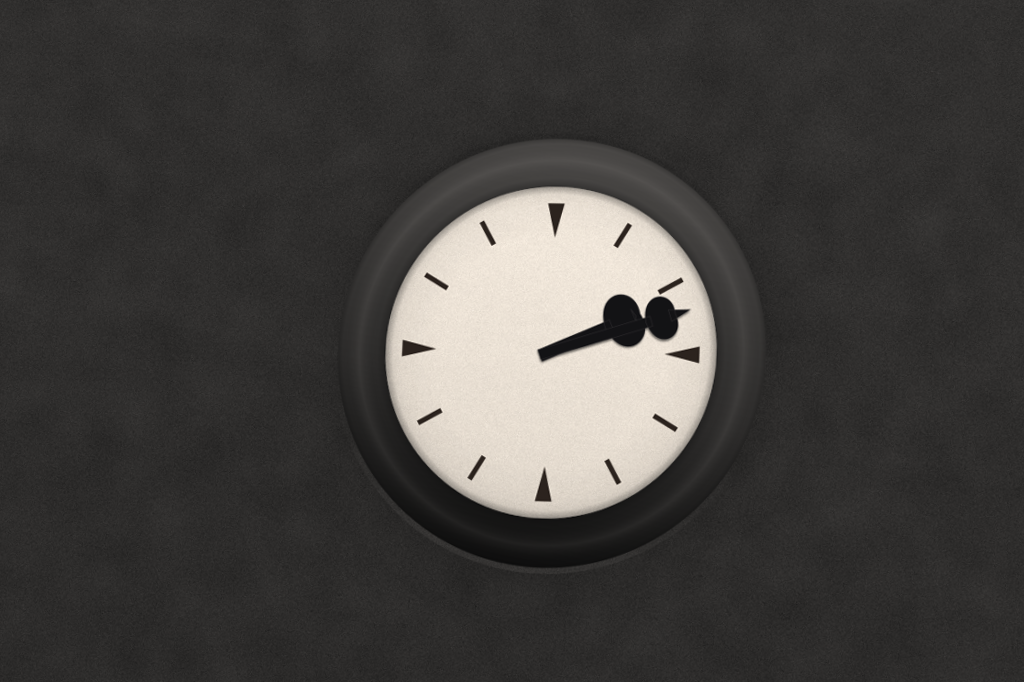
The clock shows 2.12
